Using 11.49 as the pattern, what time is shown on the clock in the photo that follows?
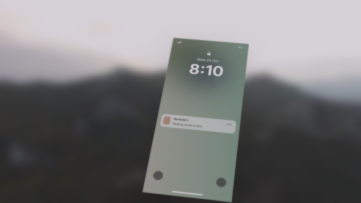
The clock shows 8.10
